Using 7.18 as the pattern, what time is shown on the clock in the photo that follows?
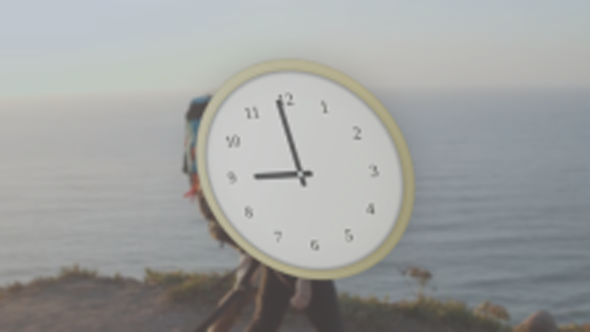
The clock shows 8.59
